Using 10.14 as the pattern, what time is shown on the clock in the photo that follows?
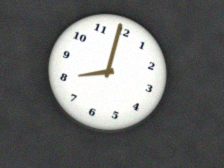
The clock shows 7.59
